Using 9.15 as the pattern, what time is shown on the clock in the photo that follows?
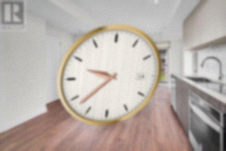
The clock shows 9.38
